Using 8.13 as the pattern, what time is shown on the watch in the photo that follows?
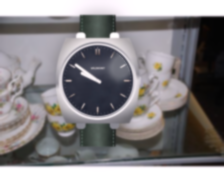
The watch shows 9.51
